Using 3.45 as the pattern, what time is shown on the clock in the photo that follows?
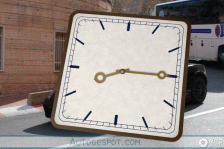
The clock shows 8.15
